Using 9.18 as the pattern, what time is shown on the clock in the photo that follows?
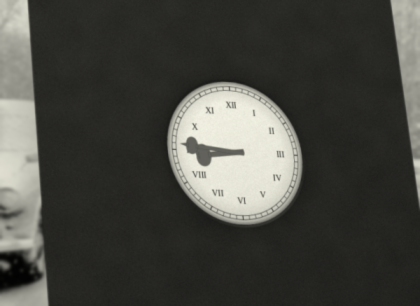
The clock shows 8.46
